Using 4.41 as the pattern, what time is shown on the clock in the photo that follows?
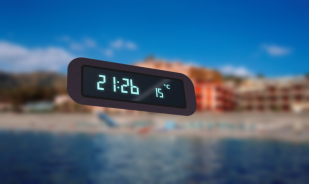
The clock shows 21.26
